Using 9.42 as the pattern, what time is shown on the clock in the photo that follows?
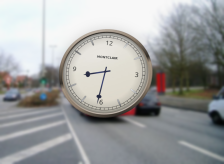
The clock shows 8.31
